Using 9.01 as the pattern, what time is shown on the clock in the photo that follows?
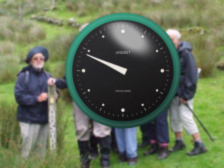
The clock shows 9.49
